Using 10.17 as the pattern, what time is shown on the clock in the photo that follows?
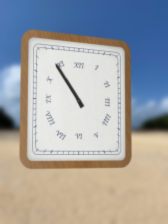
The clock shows 10.54
